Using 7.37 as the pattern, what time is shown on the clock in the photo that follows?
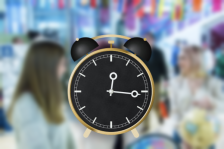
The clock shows 12.16
